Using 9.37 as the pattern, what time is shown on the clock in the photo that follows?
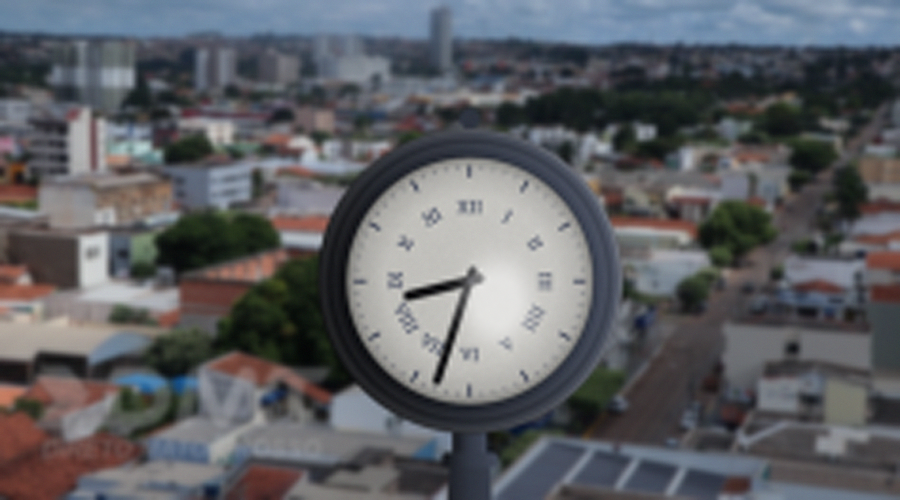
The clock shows 8.33
